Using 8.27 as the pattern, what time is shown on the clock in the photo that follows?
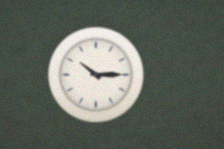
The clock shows 10.15
